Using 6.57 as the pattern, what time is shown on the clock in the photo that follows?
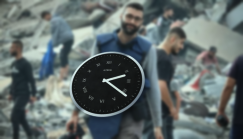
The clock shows 2.21
